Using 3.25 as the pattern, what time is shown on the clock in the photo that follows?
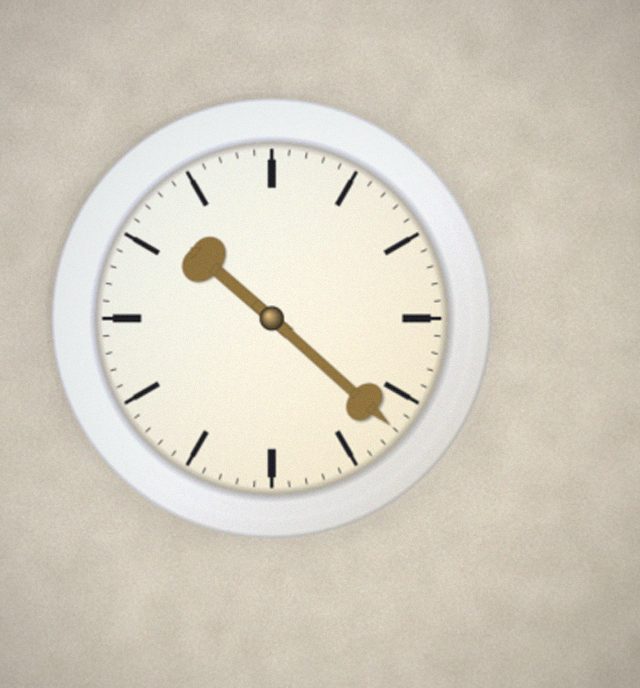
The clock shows 10.22
